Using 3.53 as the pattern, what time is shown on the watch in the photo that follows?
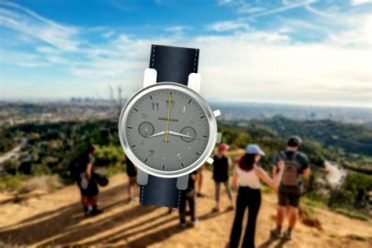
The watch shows 8.16
